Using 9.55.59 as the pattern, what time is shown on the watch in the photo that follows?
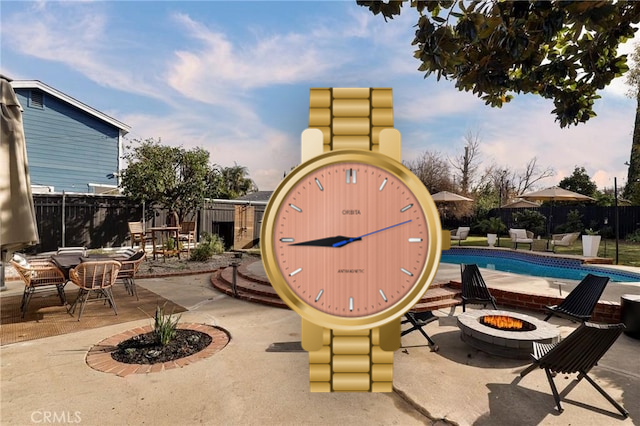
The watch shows 8.44.12
